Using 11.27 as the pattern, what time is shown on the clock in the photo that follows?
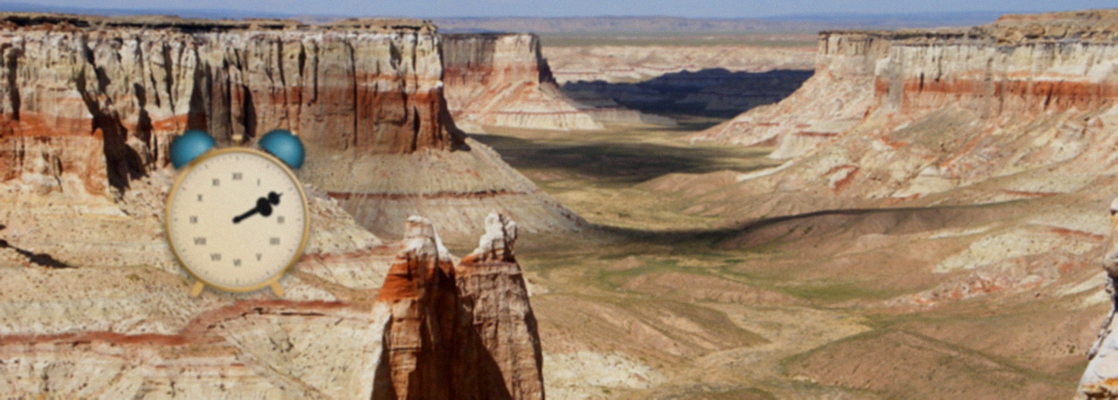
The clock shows 2.10
